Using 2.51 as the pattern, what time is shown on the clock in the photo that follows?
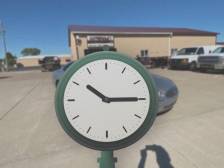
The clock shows 10.15
